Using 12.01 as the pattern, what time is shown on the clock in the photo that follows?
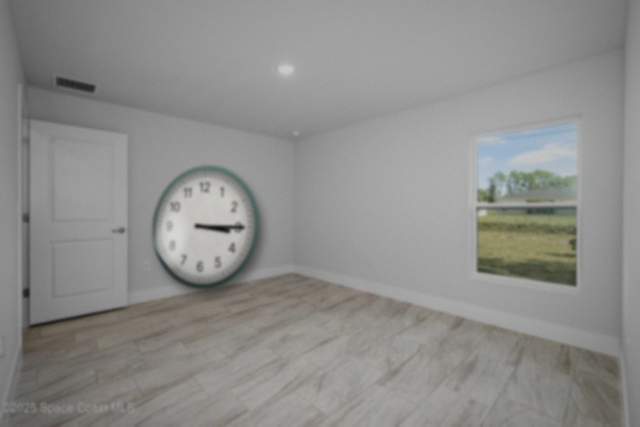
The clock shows 3.15
